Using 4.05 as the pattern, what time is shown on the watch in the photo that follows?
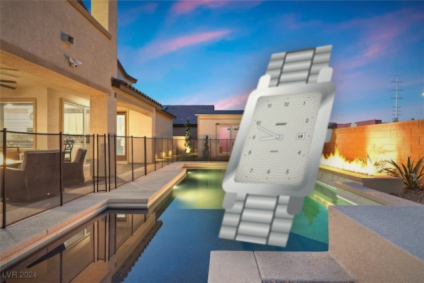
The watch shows 8.49
